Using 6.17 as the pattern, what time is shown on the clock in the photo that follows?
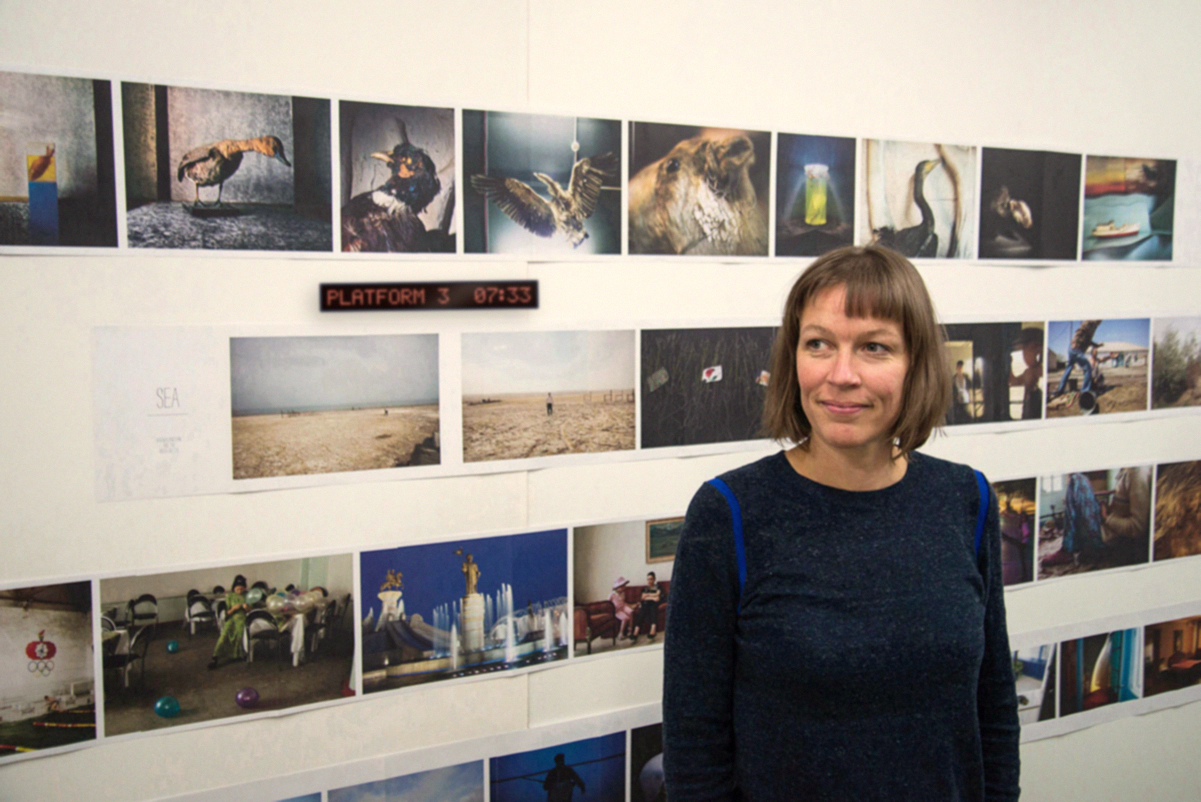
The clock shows 7.33
